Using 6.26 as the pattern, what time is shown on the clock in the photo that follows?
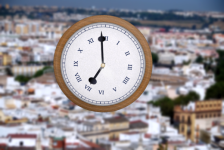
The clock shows 6.59
